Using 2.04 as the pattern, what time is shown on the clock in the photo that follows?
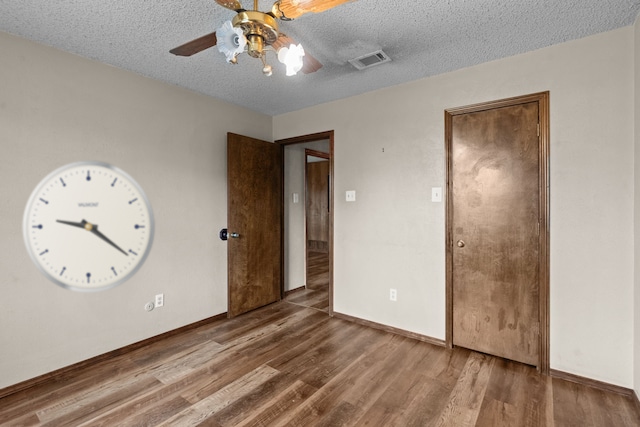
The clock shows 9.21
